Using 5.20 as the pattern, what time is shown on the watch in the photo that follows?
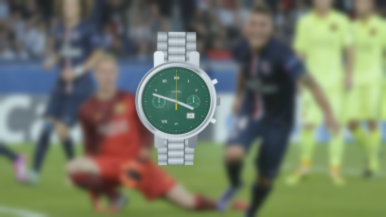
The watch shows 3.48
